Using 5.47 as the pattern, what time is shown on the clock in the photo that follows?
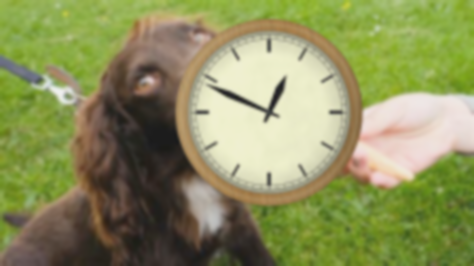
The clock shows 12.49
